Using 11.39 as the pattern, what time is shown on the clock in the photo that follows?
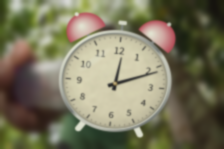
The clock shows 12.11
